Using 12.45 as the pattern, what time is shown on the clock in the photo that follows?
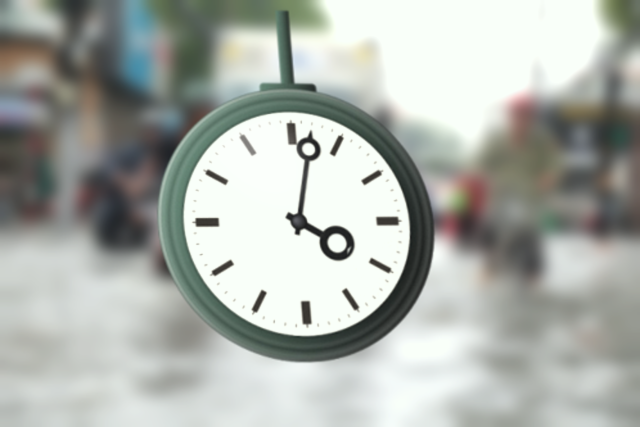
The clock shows 4.02
